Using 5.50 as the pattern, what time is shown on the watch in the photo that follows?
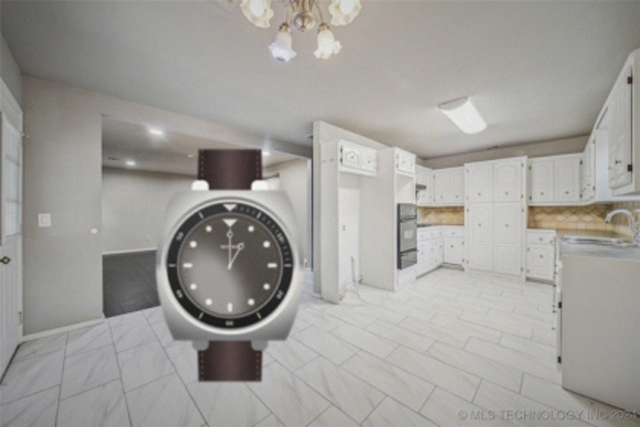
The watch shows 1.00
